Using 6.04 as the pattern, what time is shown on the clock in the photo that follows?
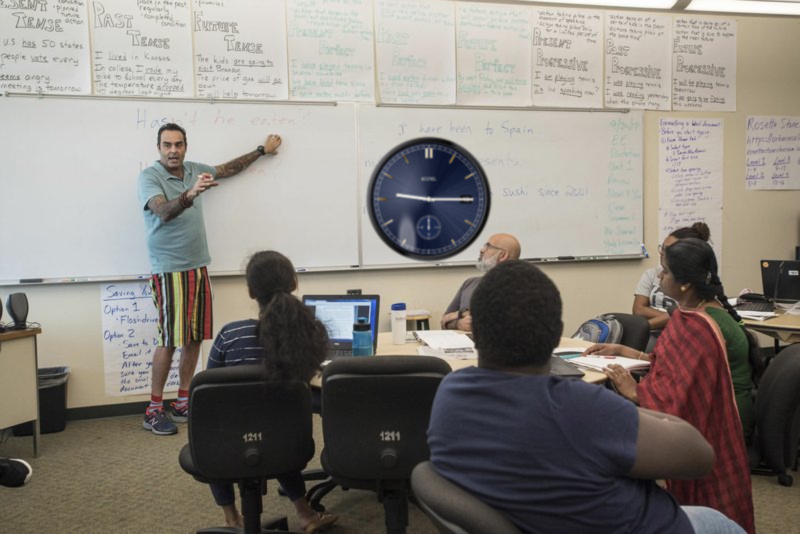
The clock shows 9.15
